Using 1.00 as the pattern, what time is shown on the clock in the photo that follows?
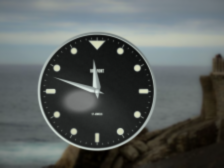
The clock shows 11.48
